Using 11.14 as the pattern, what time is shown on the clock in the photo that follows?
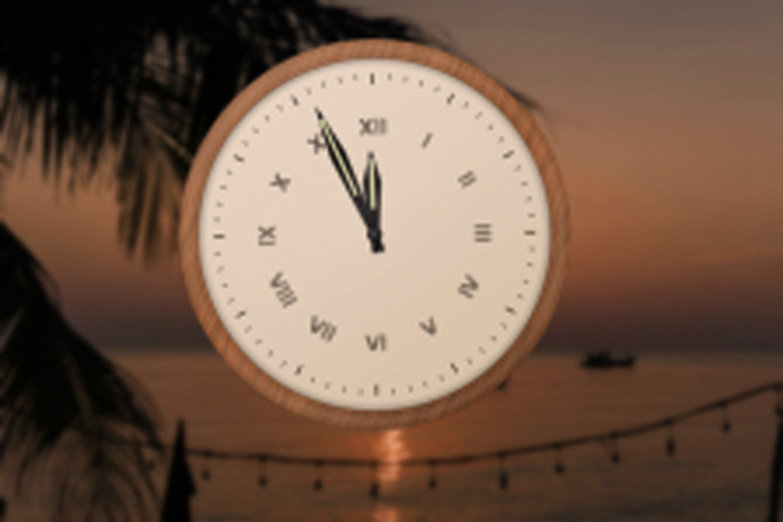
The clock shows 11.56
